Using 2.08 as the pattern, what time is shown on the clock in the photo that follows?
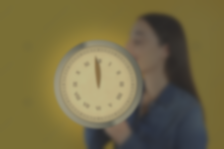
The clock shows 11.59
